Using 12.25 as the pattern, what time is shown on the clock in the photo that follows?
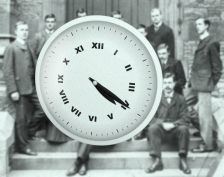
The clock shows 4.20
